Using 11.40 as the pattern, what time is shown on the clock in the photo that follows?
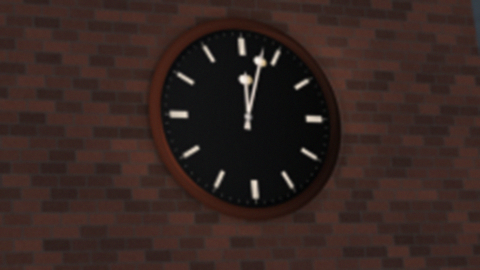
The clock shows 12.03
